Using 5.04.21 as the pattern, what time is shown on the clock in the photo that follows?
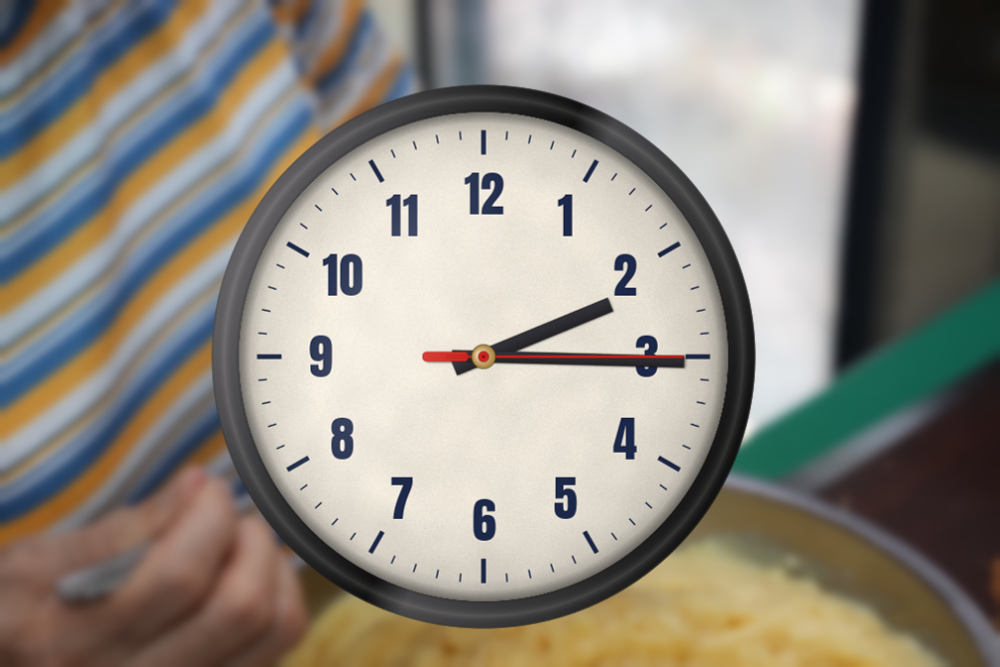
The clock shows 2.15.15
